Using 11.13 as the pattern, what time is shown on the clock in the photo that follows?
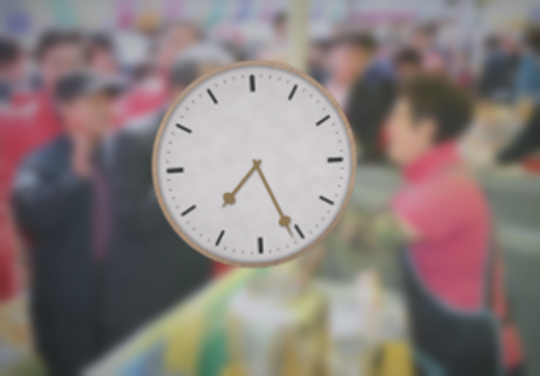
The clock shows 7.26
